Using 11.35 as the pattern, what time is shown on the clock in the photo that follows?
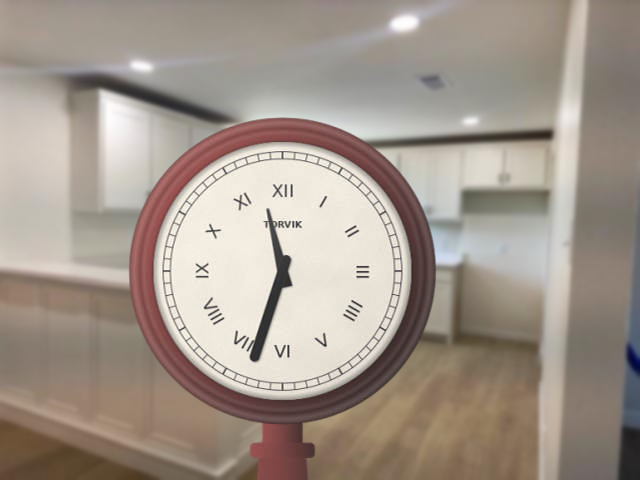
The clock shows 11.33
